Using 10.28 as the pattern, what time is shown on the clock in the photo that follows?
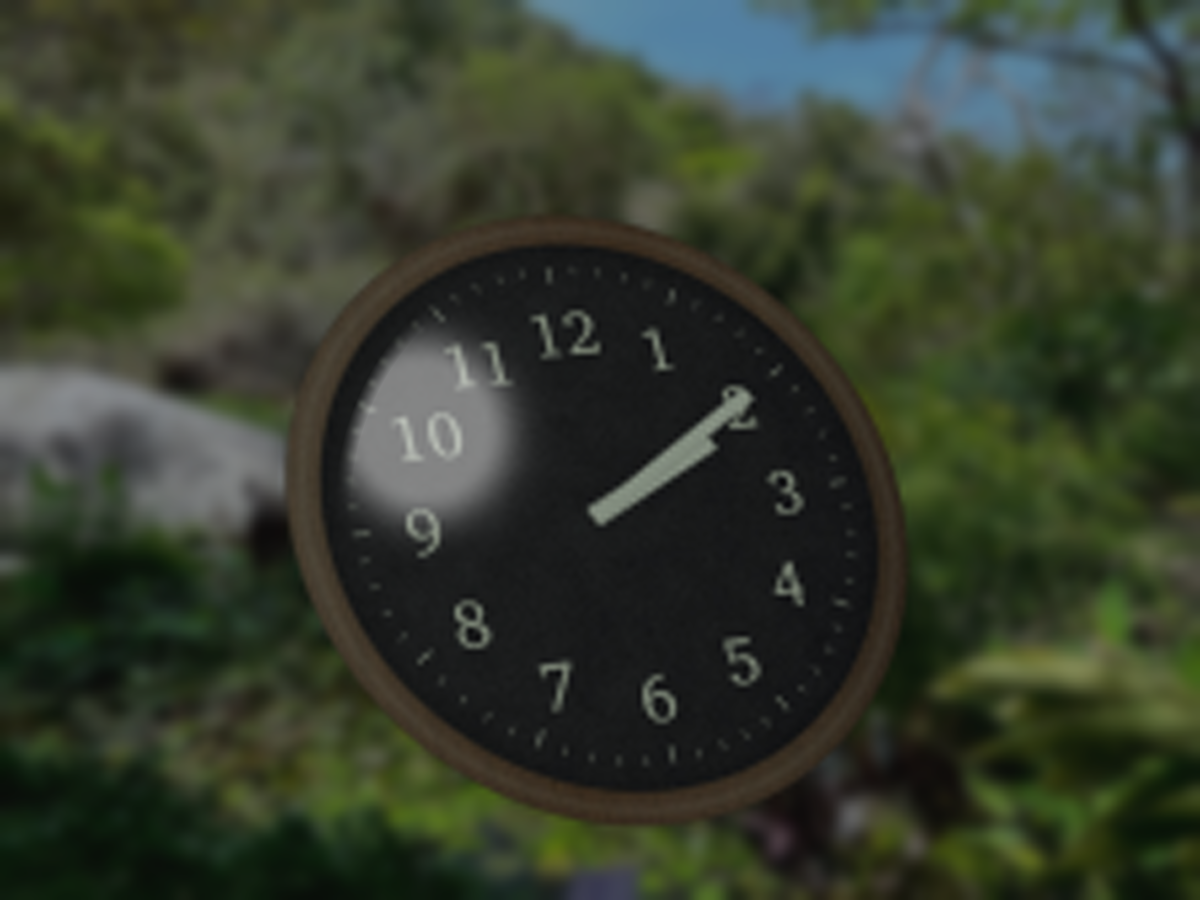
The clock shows 2.10
